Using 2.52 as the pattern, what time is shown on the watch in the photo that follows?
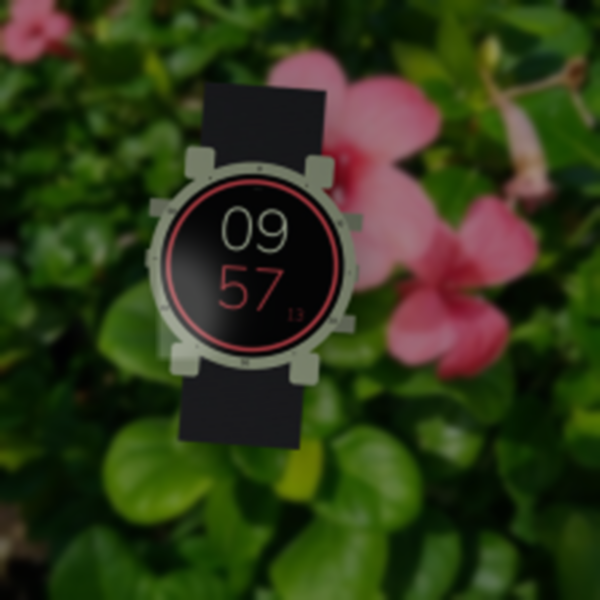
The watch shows 9.57
